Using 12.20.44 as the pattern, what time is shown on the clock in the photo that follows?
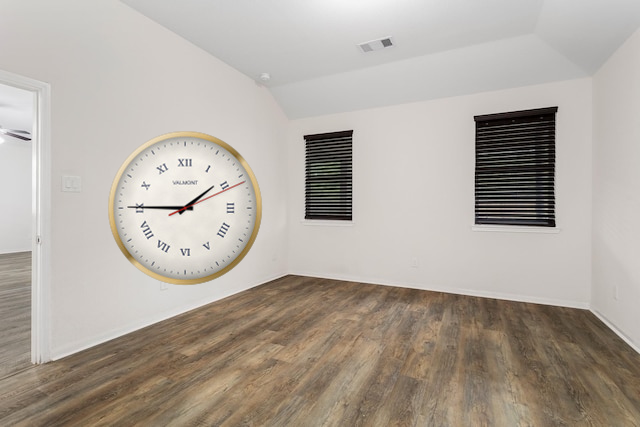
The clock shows 1.45.11
